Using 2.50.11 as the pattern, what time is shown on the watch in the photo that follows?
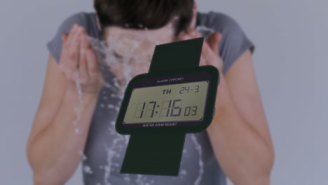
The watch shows 17.16.03
